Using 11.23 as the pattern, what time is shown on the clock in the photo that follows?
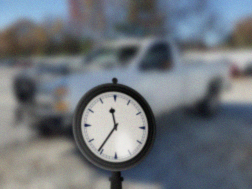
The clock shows 11.36
